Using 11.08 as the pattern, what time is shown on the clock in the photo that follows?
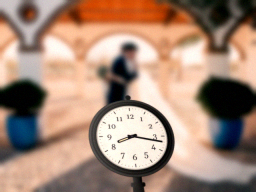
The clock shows 8.17
